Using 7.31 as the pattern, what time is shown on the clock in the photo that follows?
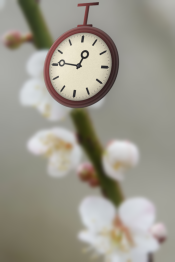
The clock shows 12.46
